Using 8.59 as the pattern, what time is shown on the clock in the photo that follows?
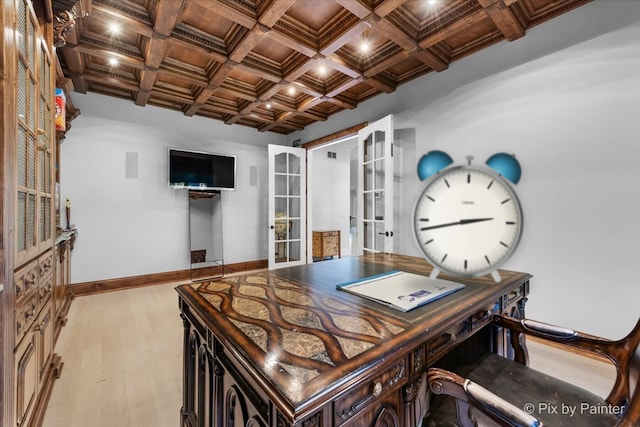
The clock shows 2.43
